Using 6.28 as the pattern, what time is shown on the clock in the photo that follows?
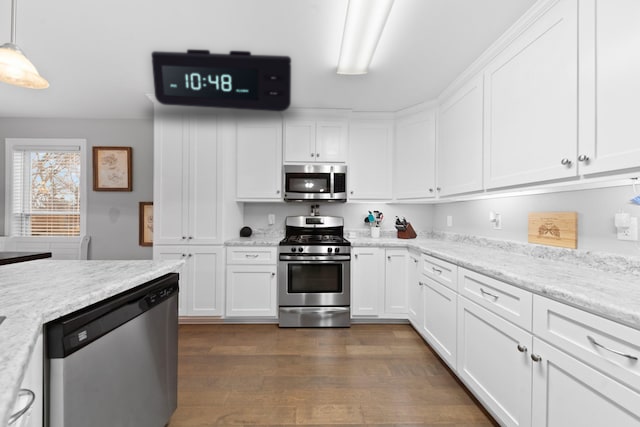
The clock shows 10.48
